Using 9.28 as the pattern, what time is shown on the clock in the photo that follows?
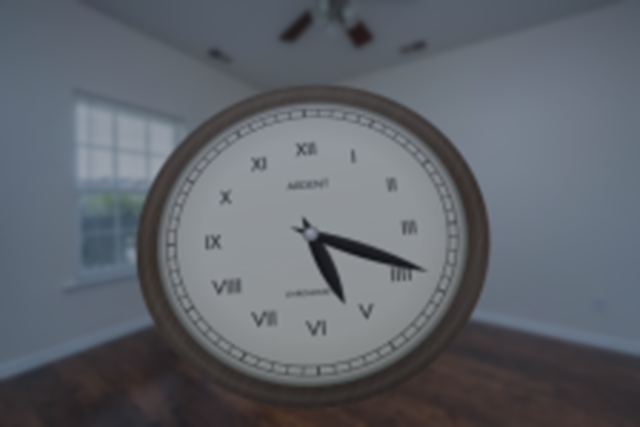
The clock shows 5.19
